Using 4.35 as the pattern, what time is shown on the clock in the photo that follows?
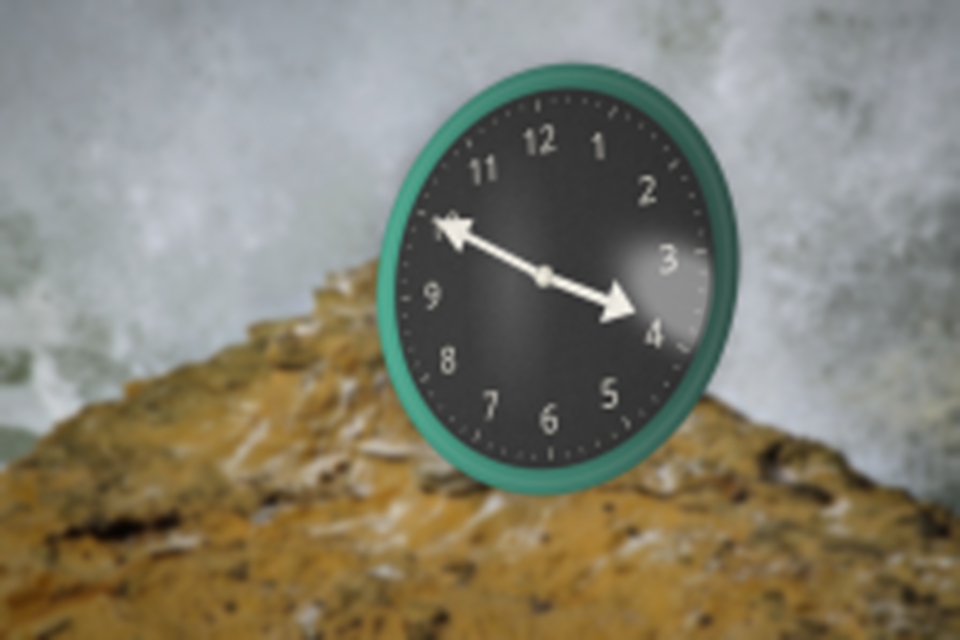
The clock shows 3.50
